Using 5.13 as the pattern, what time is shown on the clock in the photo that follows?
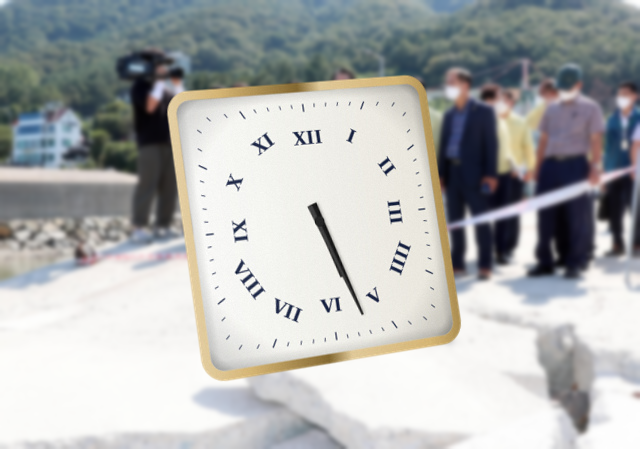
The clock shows 5.27
